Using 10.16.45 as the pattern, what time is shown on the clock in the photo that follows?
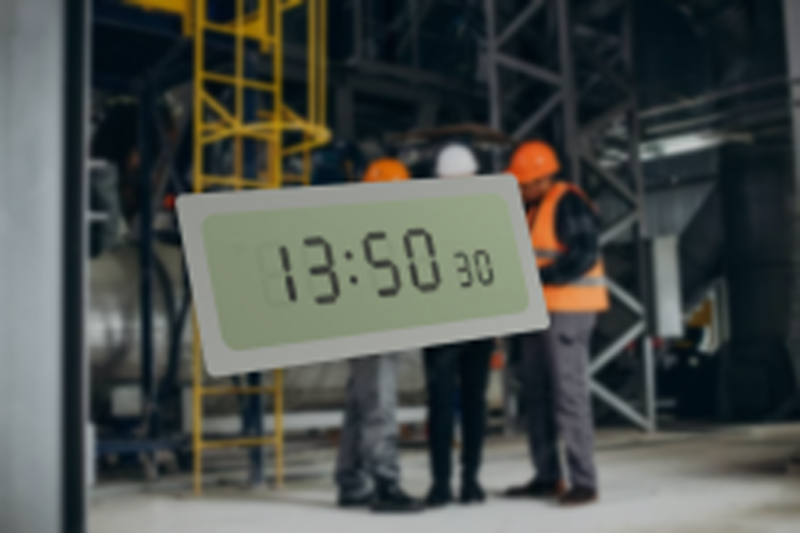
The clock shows 13.50.30
